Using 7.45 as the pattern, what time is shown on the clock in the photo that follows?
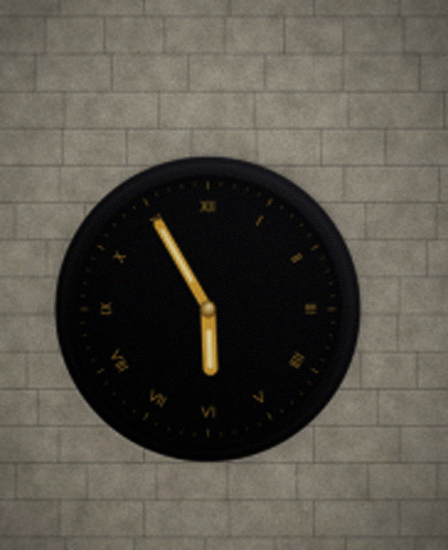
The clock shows 5.55
